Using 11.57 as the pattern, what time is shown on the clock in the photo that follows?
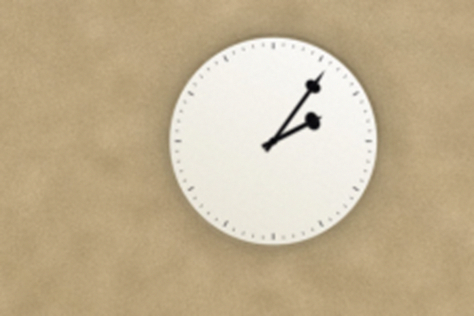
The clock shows 2.06
